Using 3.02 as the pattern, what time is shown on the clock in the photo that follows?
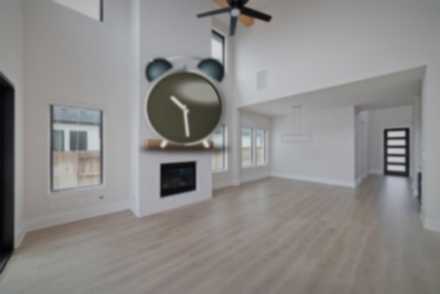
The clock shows 10.29
